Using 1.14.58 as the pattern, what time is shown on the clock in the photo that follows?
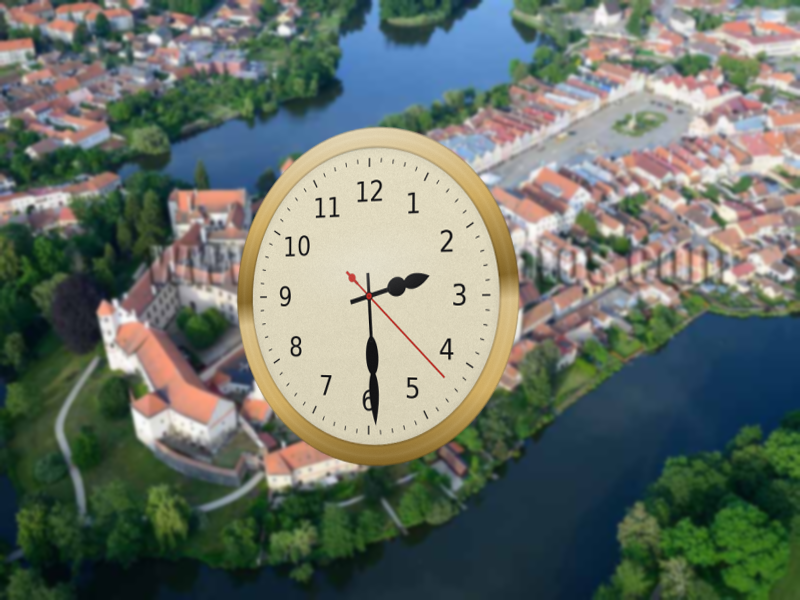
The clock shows 2.29.22
